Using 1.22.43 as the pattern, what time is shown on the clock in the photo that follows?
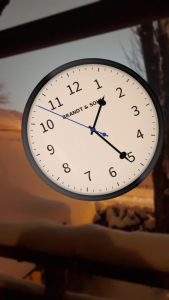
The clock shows 1.25.53
